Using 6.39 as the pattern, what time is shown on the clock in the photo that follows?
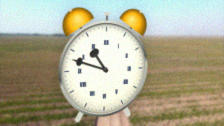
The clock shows 10.48
